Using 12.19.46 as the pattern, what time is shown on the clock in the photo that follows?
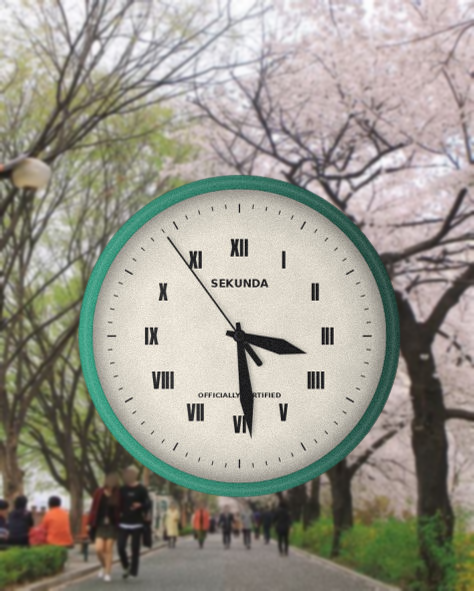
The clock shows 3.28.54
